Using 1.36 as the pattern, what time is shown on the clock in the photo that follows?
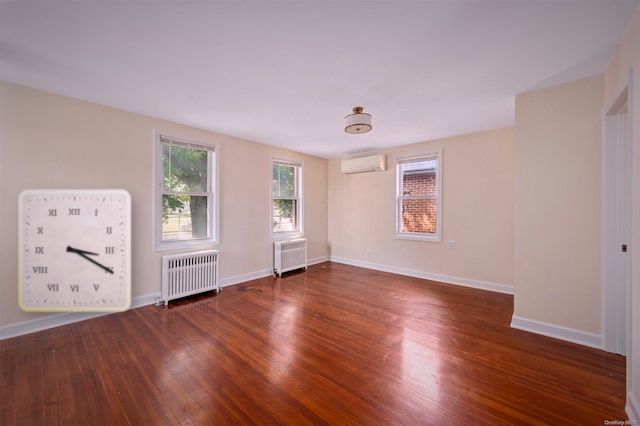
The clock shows 3.20
